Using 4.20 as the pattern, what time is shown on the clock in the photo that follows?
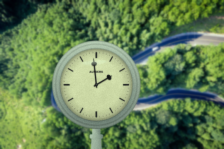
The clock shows 1.59
